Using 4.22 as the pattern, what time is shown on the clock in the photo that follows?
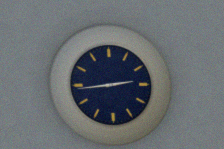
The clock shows 2.44
